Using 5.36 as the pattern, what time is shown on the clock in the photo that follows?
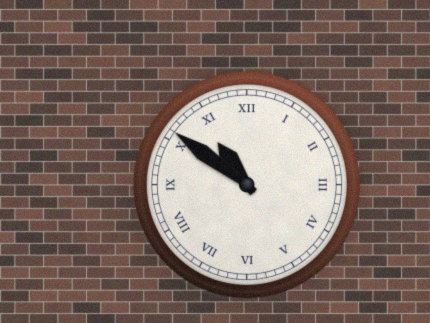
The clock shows 10.51
